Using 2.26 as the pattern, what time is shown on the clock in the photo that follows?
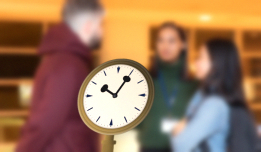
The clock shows 10.05
